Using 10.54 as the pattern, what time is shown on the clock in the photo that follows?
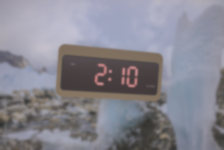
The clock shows 2.10
